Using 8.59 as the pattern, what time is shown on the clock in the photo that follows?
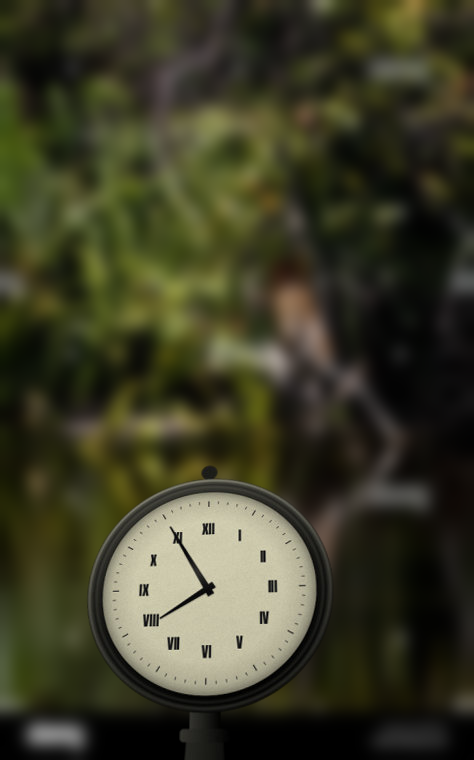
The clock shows 7.55
